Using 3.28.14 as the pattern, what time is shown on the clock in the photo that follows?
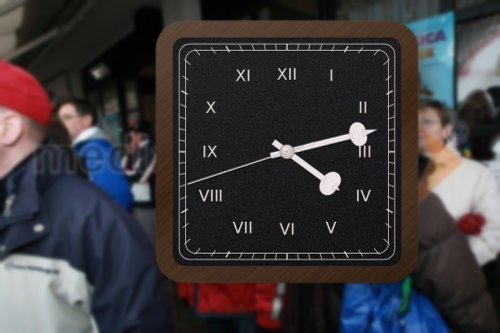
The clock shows 4.12.42
